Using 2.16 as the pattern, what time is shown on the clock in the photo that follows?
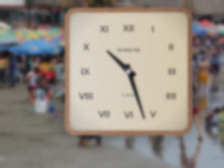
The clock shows 10.27
